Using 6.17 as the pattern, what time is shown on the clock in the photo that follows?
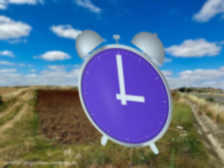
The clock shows 3.00
